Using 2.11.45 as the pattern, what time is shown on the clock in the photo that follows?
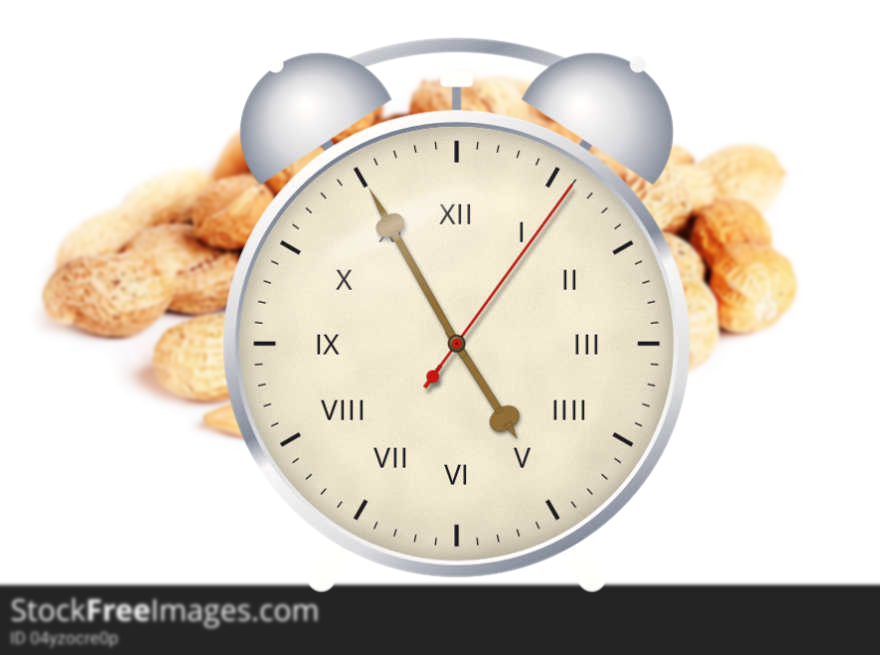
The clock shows 4.55.06
